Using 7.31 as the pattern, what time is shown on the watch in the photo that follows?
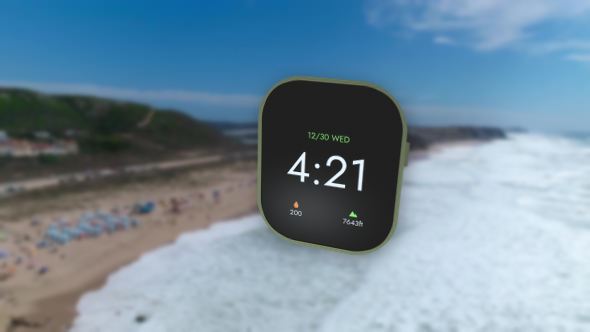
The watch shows 4.21
